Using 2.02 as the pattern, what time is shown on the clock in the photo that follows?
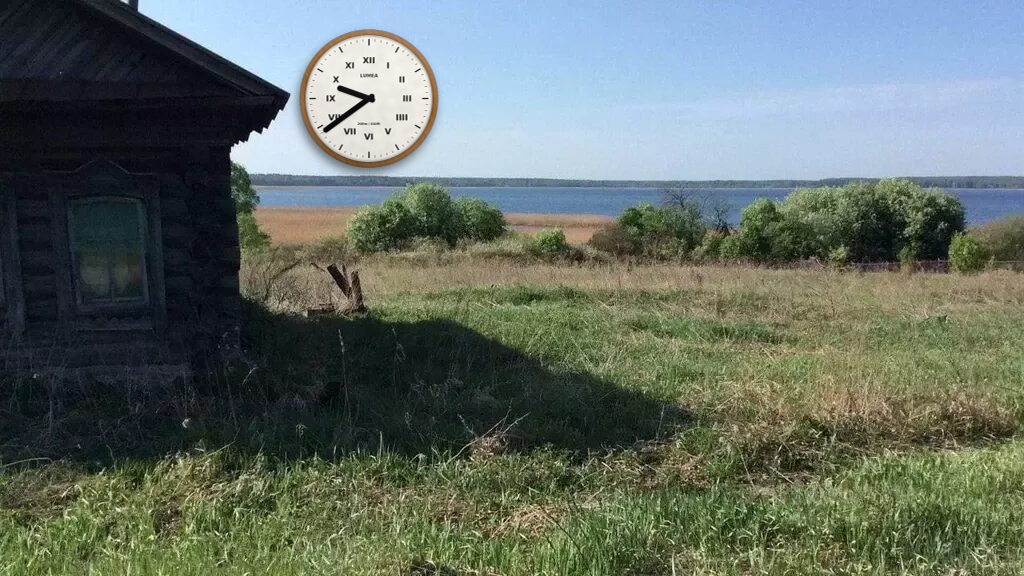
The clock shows 9.39
